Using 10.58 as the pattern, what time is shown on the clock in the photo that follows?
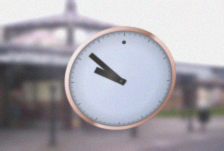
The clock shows 9.52
